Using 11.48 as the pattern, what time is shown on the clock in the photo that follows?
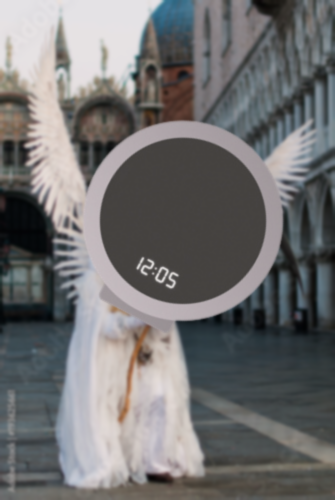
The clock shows 12.05
